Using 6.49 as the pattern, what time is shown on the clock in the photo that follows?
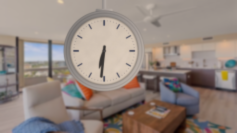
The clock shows 6.31
